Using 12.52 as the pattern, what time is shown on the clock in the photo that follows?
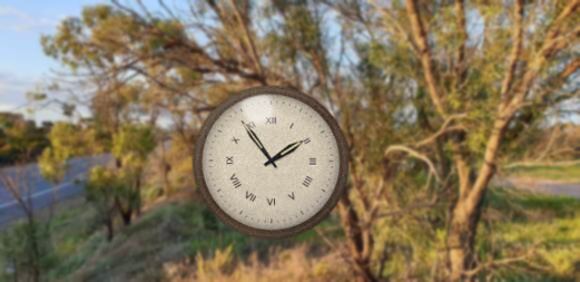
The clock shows 1.54
